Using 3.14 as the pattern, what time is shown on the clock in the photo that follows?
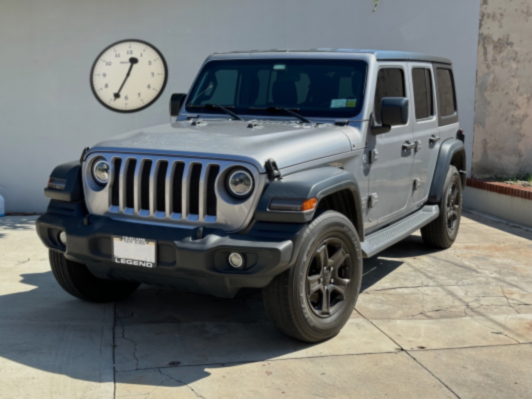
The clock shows 12.34
